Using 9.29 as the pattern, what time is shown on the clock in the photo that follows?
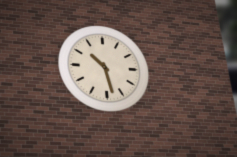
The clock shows 10.28
